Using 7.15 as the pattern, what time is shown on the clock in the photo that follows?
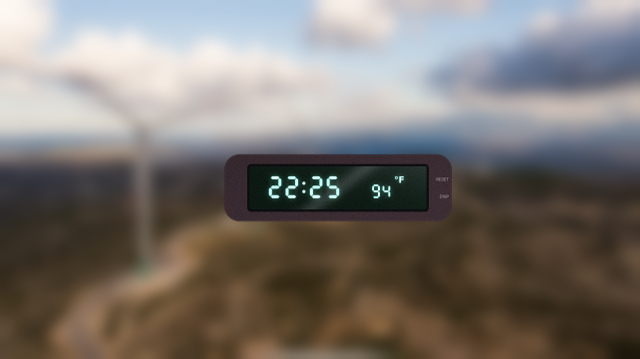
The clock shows 22.25
